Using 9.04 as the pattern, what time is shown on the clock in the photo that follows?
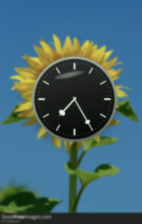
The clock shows 7.25
